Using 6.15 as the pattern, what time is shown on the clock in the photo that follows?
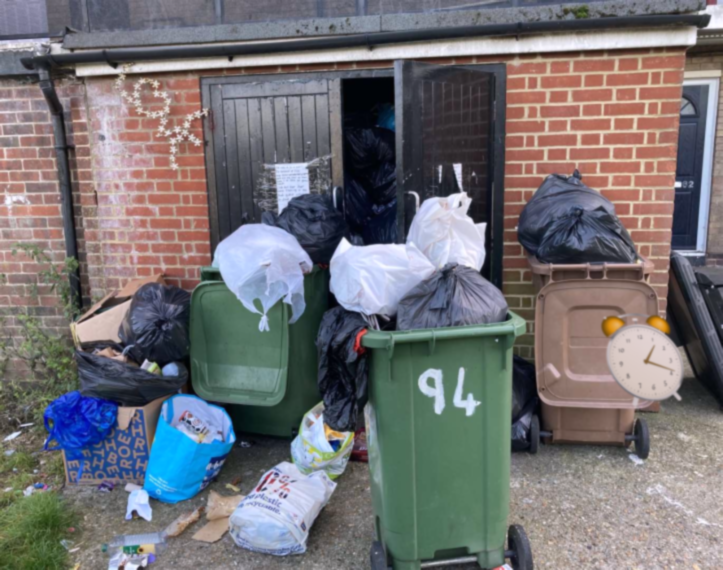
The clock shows 1.19
